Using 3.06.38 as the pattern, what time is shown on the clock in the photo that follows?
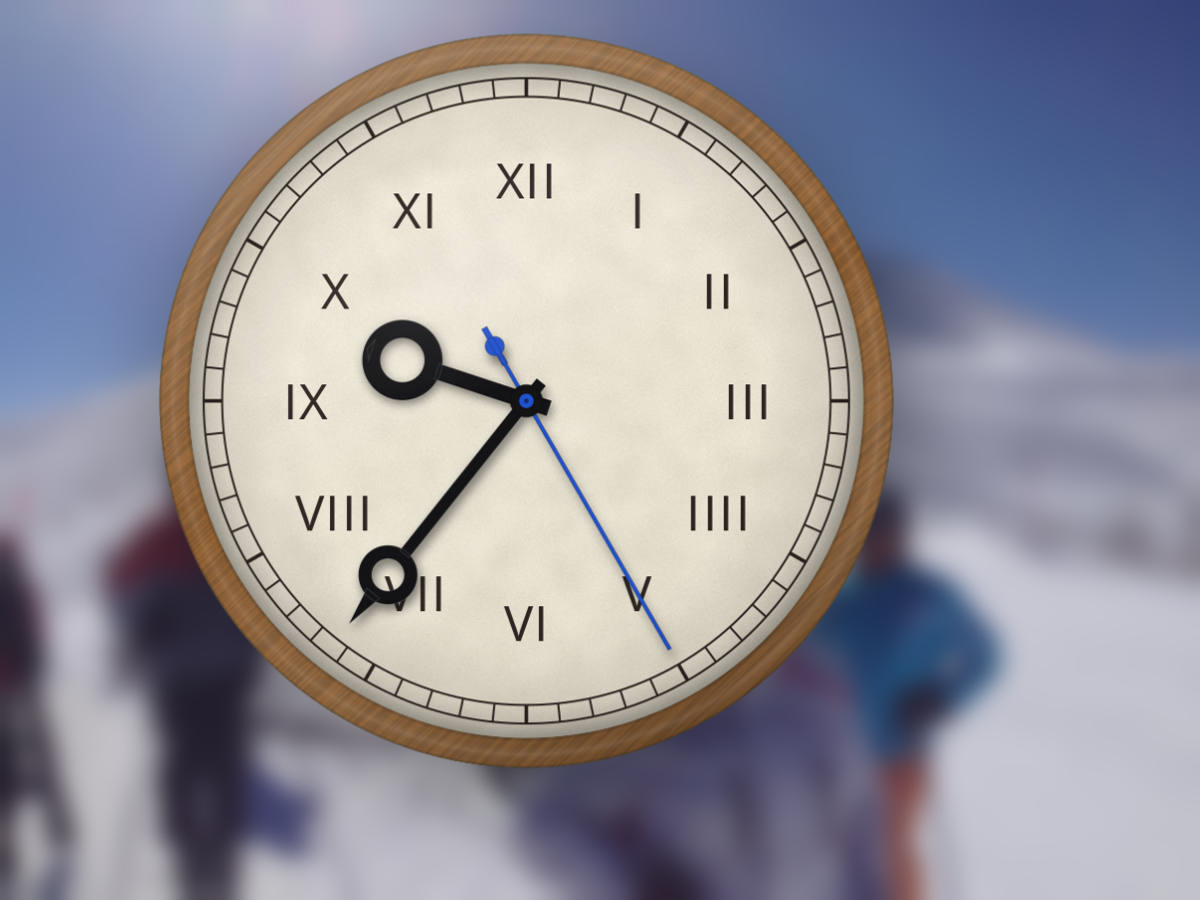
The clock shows 9.36.25
